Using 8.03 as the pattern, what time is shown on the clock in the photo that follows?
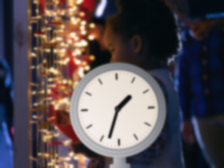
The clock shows 1.33
